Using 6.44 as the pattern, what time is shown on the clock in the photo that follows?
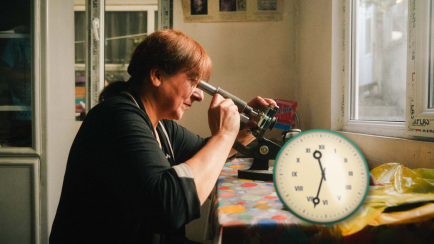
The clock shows 11.33
